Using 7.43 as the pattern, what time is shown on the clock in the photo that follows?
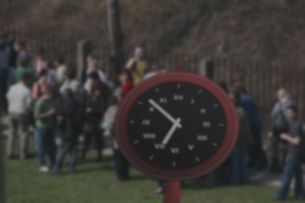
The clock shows 6.52
